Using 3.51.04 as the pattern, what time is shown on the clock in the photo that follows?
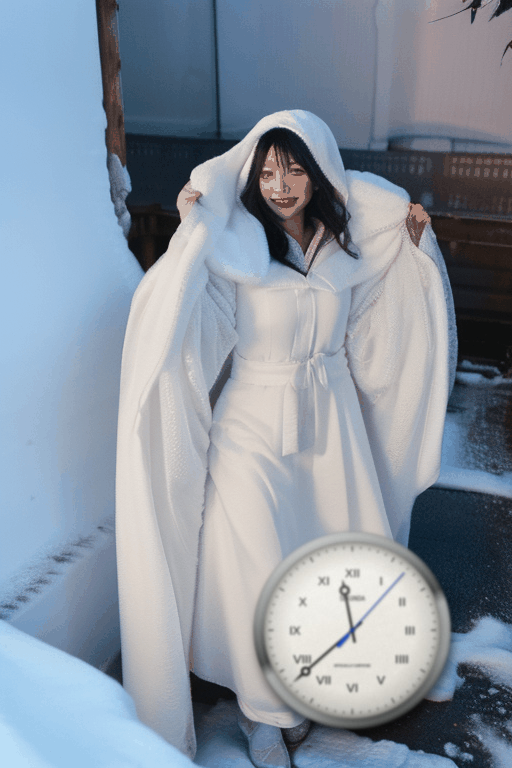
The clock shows 11.38.07
